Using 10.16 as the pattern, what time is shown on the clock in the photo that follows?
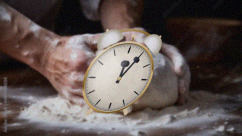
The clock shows 12.05
